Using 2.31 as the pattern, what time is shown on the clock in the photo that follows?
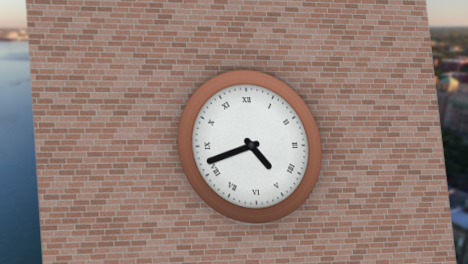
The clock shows 4.42
